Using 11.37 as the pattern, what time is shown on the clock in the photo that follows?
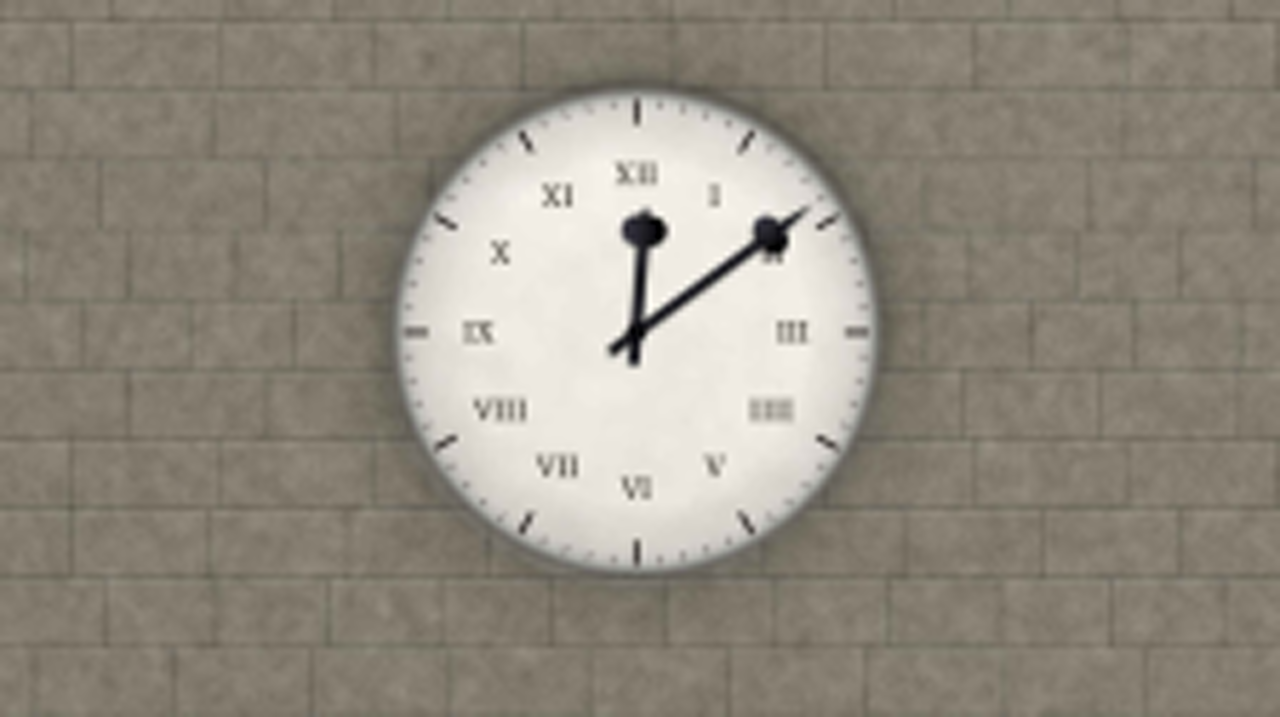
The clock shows 12.09
